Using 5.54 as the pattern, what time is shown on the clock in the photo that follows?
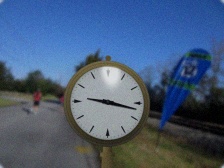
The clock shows 9.17
